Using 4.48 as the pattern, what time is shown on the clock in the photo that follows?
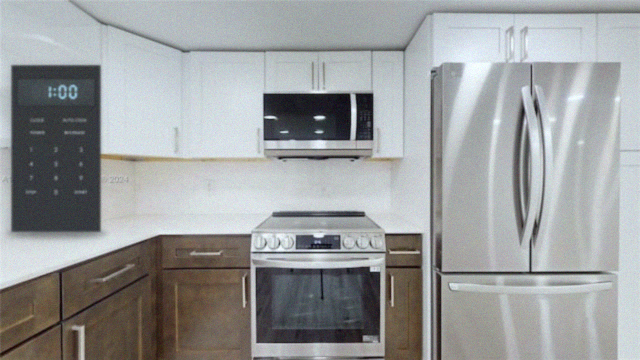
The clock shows 1.00
